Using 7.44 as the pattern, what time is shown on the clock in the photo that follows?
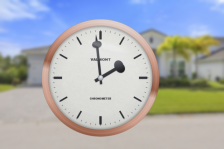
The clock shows 1.59
